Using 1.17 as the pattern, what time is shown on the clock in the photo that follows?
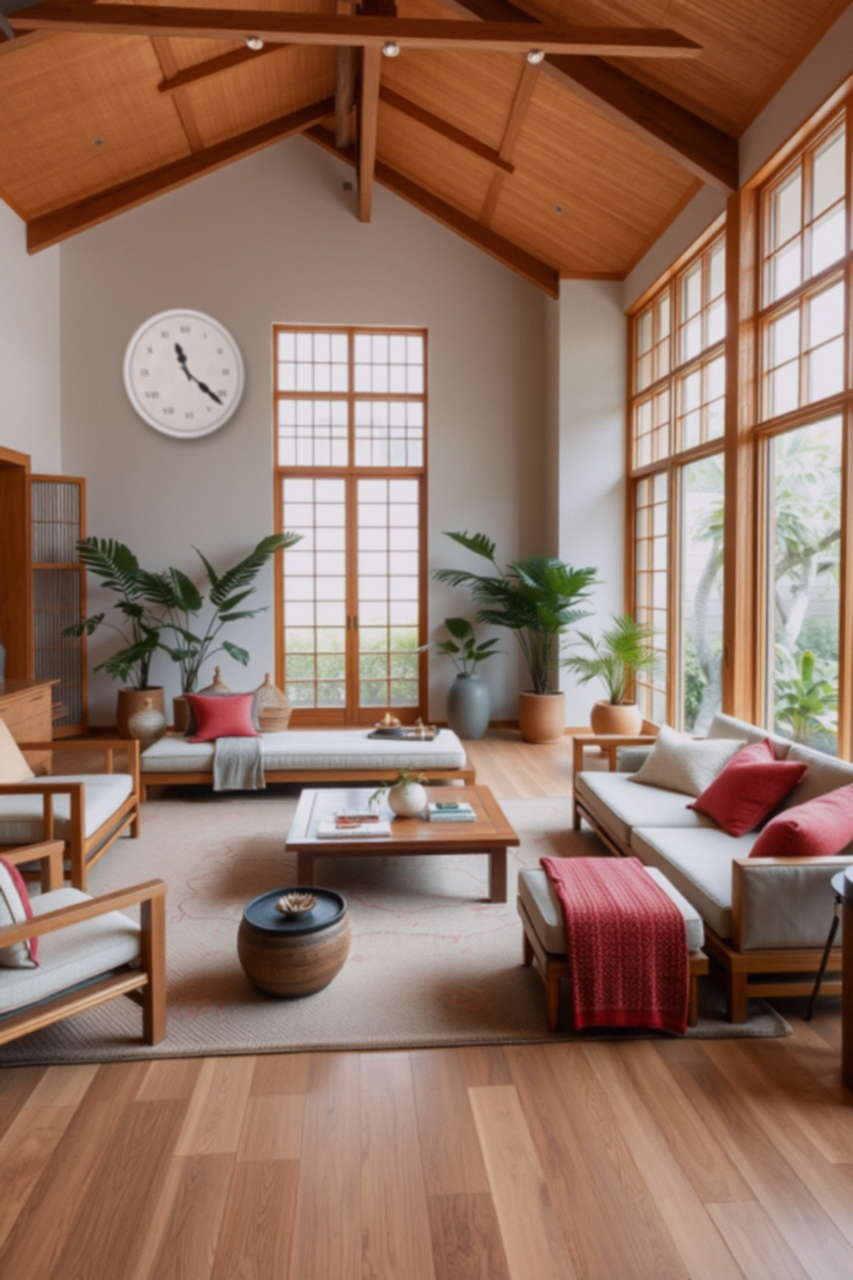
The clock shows 11.22
